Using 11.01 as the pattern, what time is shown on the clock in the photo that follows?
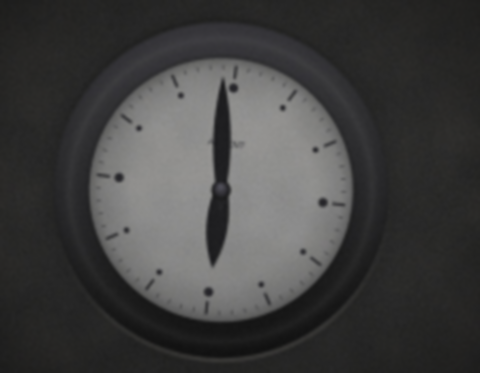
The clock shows 5.59
